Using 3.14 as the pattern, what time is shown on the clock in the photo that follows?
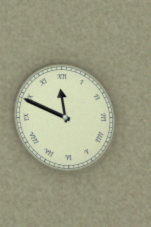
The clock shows 11.49
